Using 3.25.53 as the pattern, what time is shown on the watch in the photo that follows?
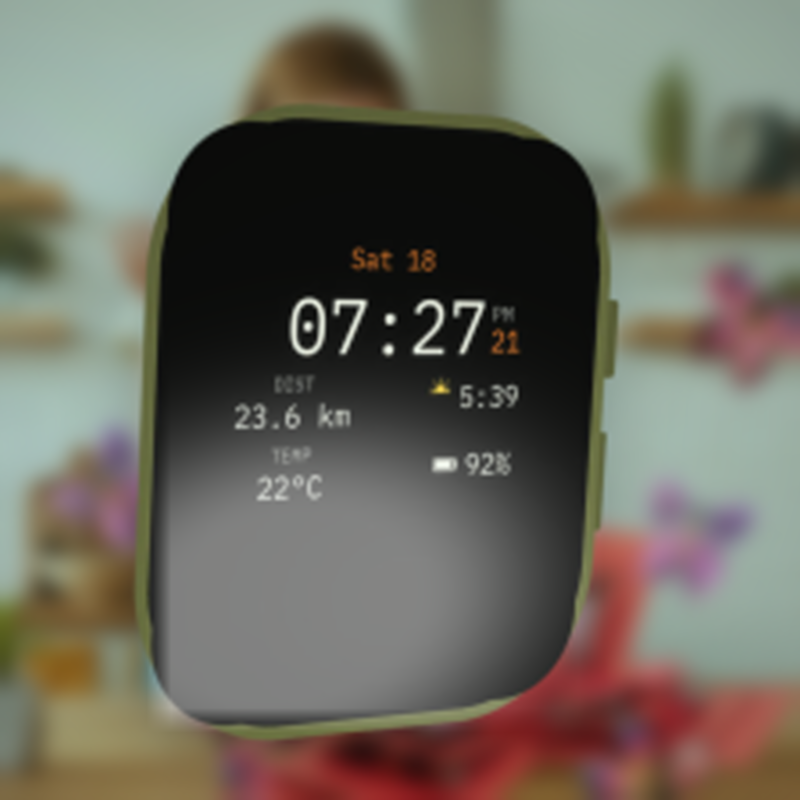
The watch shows 7.27.21
